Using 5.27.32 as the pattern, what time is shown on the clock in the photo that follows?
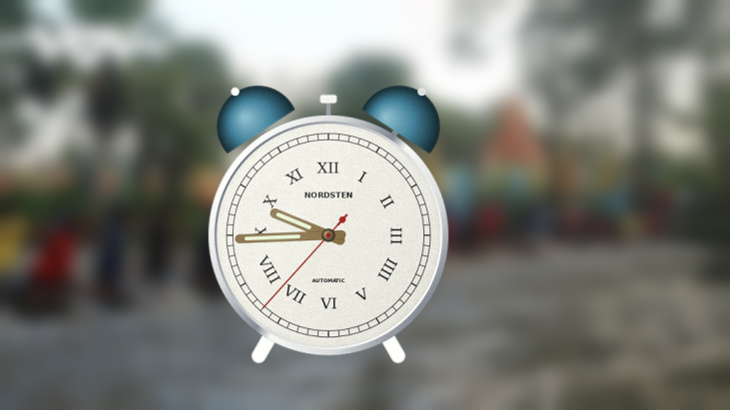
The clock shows 9.44.37
